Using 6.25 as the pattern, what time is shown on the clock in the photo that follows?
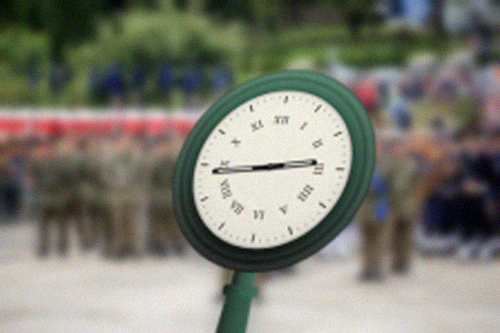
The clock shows 2.44
